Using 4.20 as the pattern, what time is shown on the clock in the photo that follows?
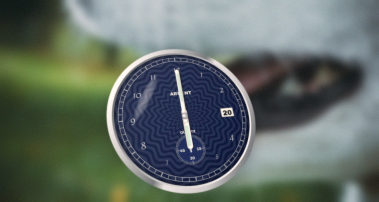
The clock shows 6.00
